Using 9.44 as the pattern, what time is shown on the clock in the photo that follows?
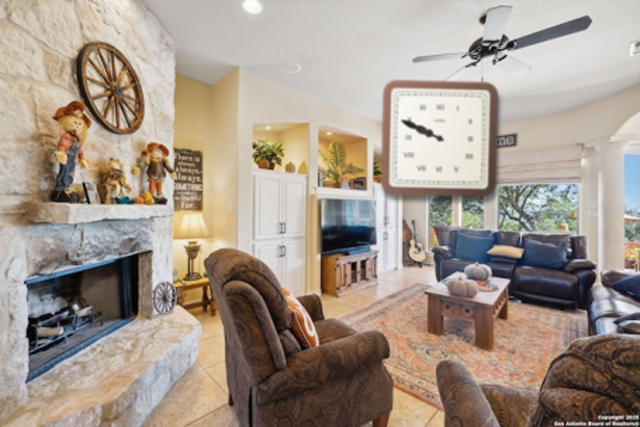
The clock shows 9.49
